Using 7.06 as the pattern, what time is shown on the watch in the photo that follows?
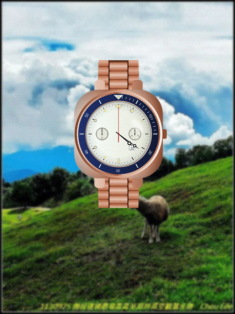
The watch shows 4.21
